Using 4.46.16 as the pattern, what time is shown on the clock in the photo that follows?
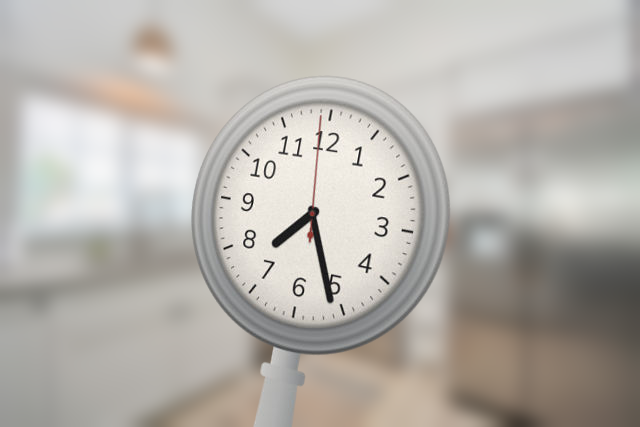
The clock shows 7.25.59
